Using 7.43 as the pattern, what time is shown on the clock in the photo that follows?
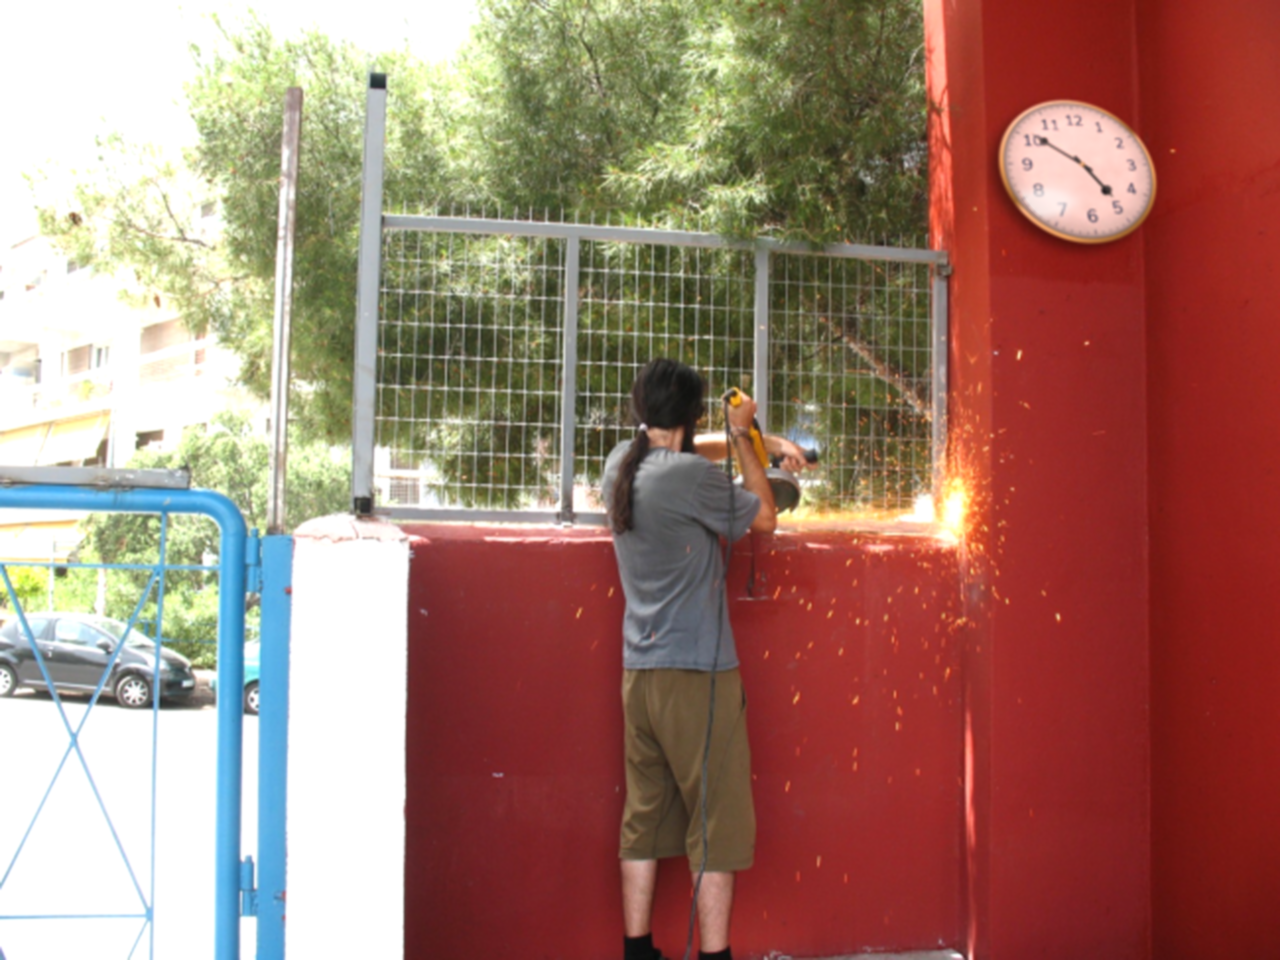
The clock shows 4.51
